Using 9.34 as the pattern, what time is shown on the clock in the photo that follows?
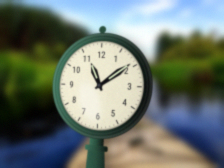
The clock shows 11.09
